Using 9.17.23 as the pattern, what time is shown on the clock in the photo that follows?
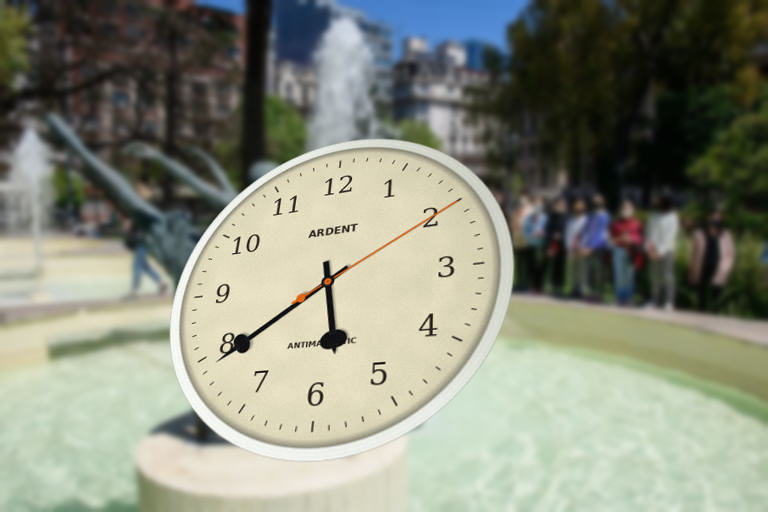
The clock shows 5.39.10
